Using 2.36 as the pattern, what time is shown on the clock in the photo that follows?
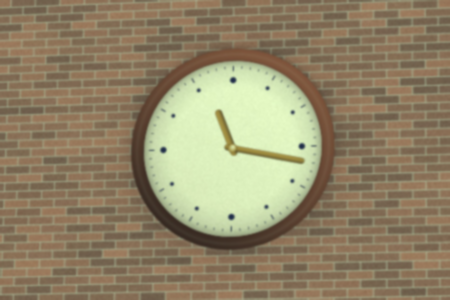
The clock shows 11.17
